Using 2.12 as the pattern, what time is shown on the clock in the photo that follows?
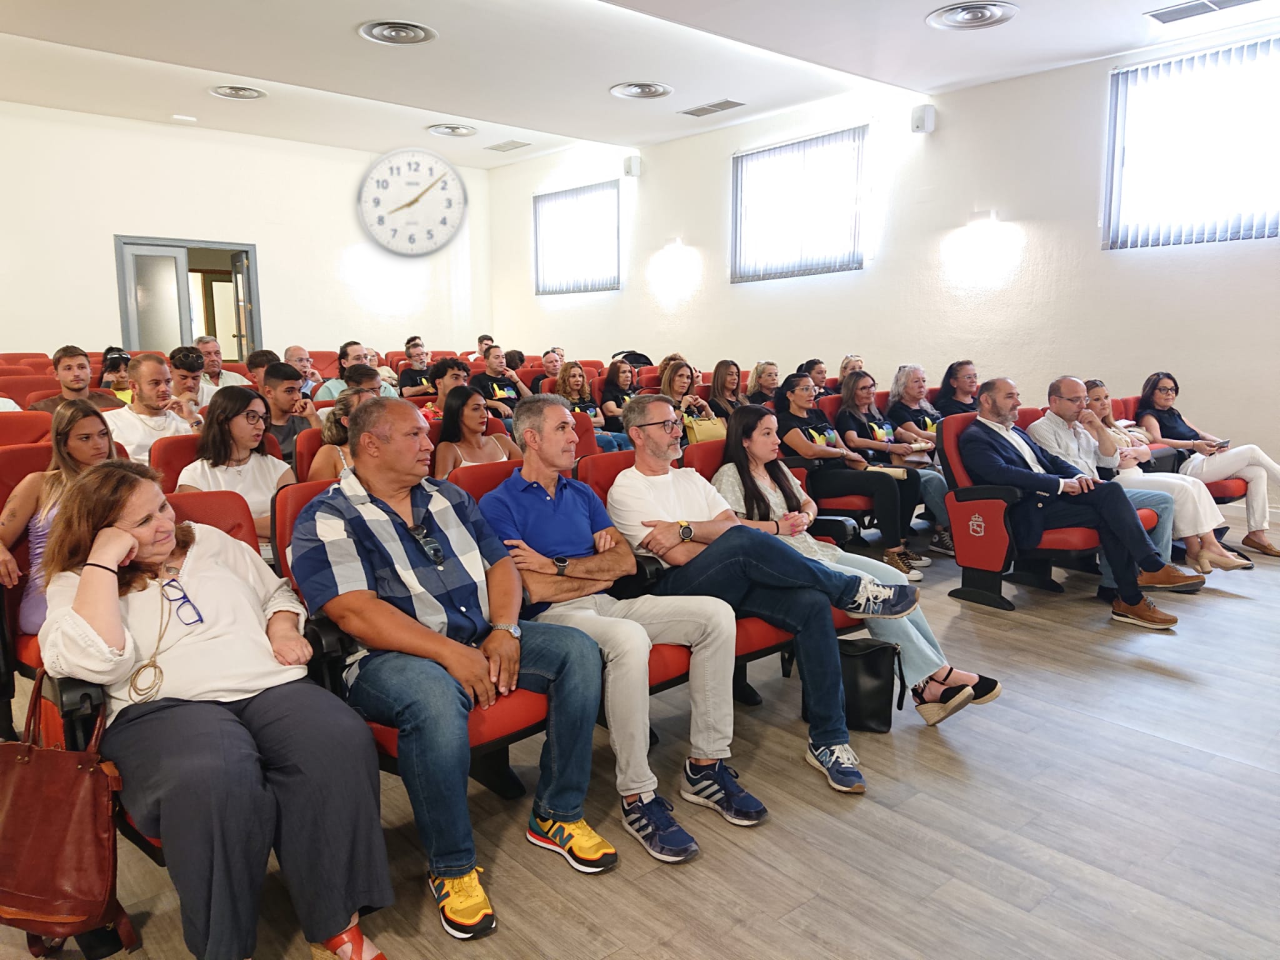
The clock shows 8.08
